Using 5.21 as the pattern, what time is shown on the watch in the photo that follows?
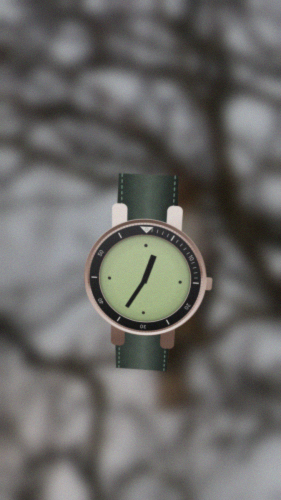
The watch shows 12.35
